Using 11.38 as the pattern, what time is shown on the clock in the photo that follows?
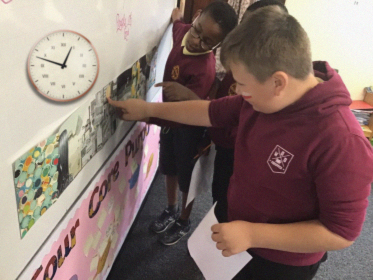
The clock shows 12.48
